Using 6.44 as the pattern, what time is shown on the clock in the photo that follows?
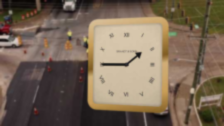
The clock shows 1.45
